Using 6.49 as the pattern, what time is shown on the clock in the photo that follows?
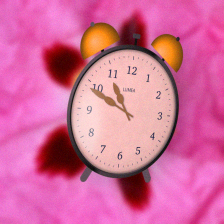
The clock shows 10.49
